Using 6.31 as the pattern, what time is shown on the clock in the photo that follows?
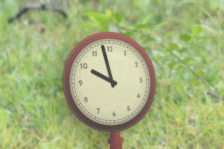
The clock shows 9.58
